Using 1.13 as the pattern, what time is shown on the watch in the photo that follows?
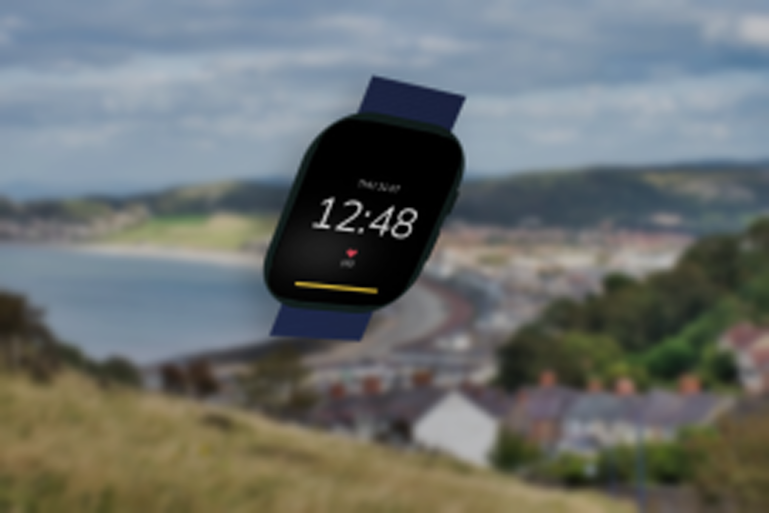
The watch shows 12.48
